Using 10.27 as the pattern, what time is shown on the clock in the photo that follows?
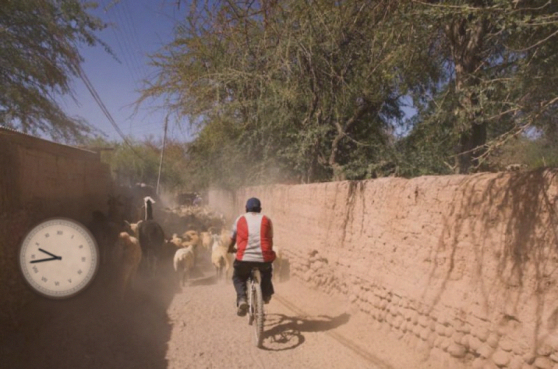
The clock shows 9.43
